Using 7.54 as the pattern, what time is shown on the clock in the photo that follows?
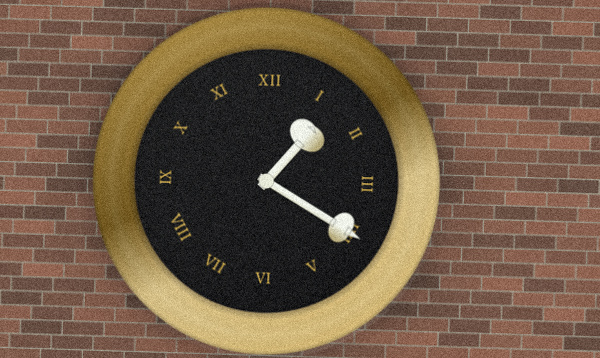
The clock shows 1.20
